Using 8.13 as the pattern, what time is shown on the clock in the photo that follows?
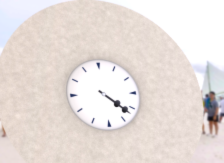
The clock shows 4.22
